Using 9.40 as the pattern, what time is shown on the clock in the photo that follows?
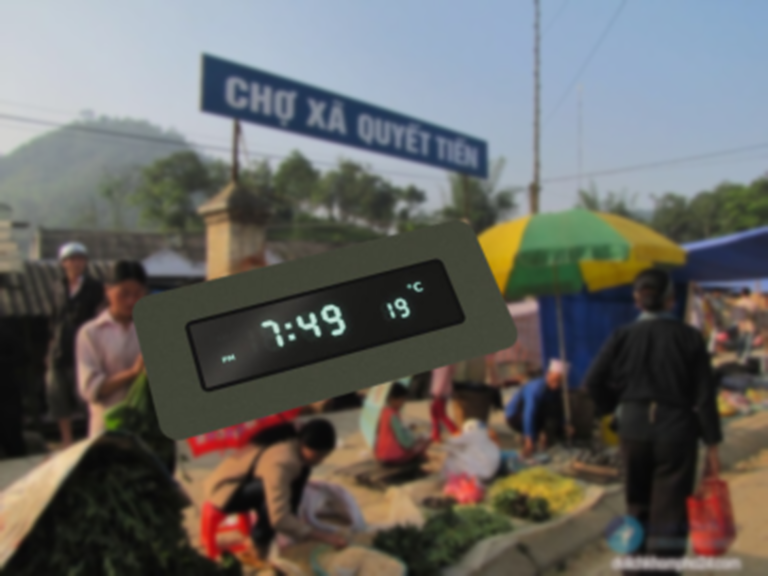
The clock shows 7.49
